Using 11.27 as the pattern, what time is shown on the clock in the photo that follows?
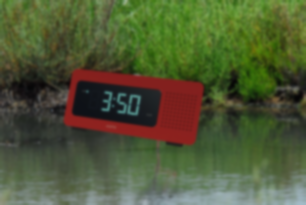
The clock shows 3.50
